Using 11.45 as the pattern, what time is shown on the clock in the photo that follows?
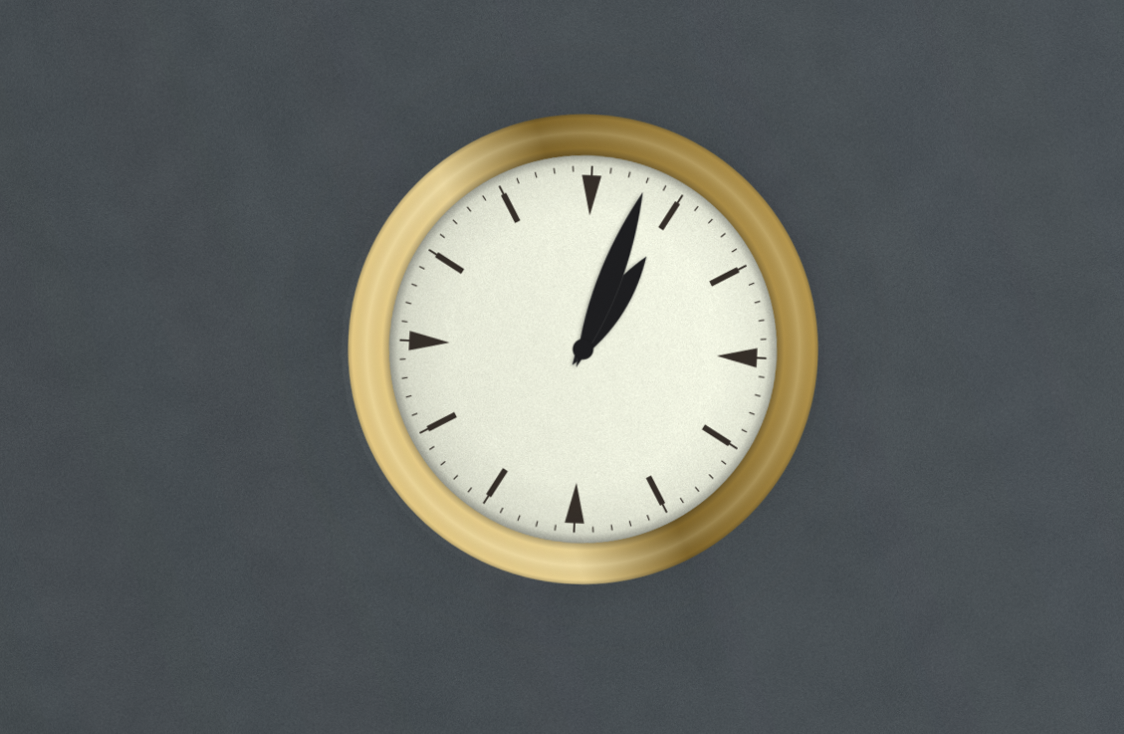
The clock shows 1.03
